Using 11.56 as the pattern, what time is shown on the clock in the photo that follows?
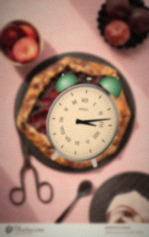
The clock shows 3.13
